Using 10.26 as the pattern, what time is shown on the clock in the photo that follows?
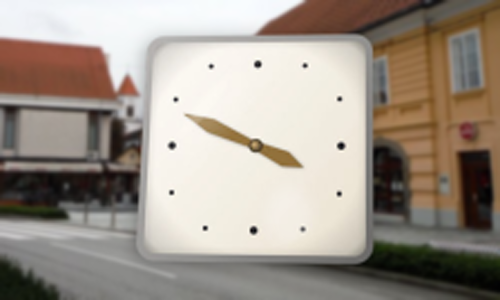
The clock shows 3.49
